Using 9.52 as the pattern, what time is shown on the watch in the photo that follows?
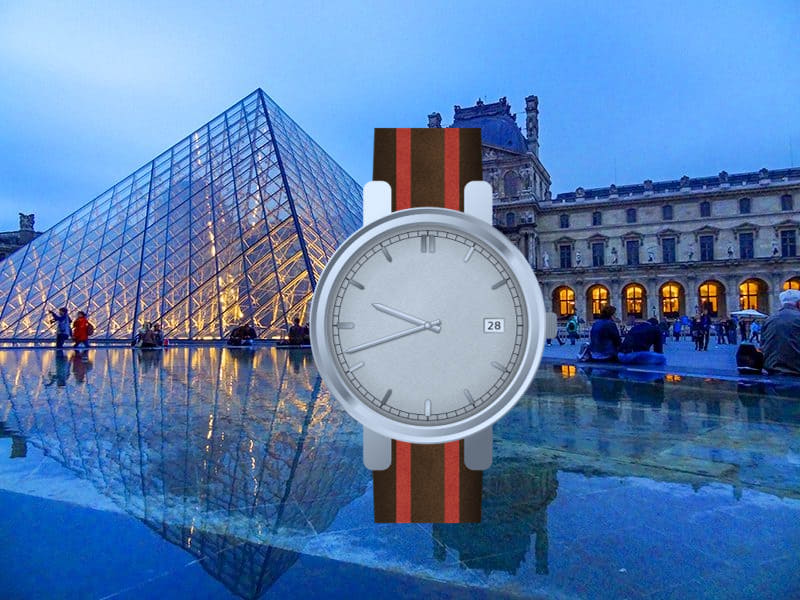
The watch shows 9.42
